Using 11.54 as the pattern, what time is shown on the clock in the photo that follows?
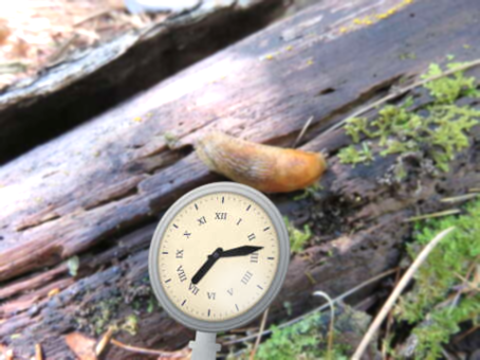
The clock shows 7.13
